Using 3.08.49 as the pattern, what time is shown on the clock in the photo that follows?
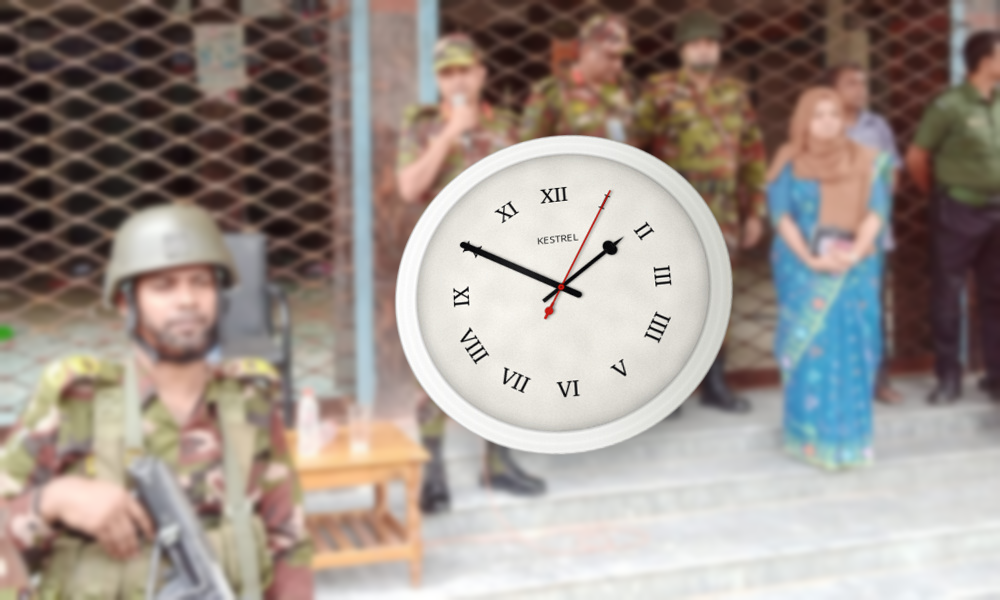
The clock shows 1.50.05
